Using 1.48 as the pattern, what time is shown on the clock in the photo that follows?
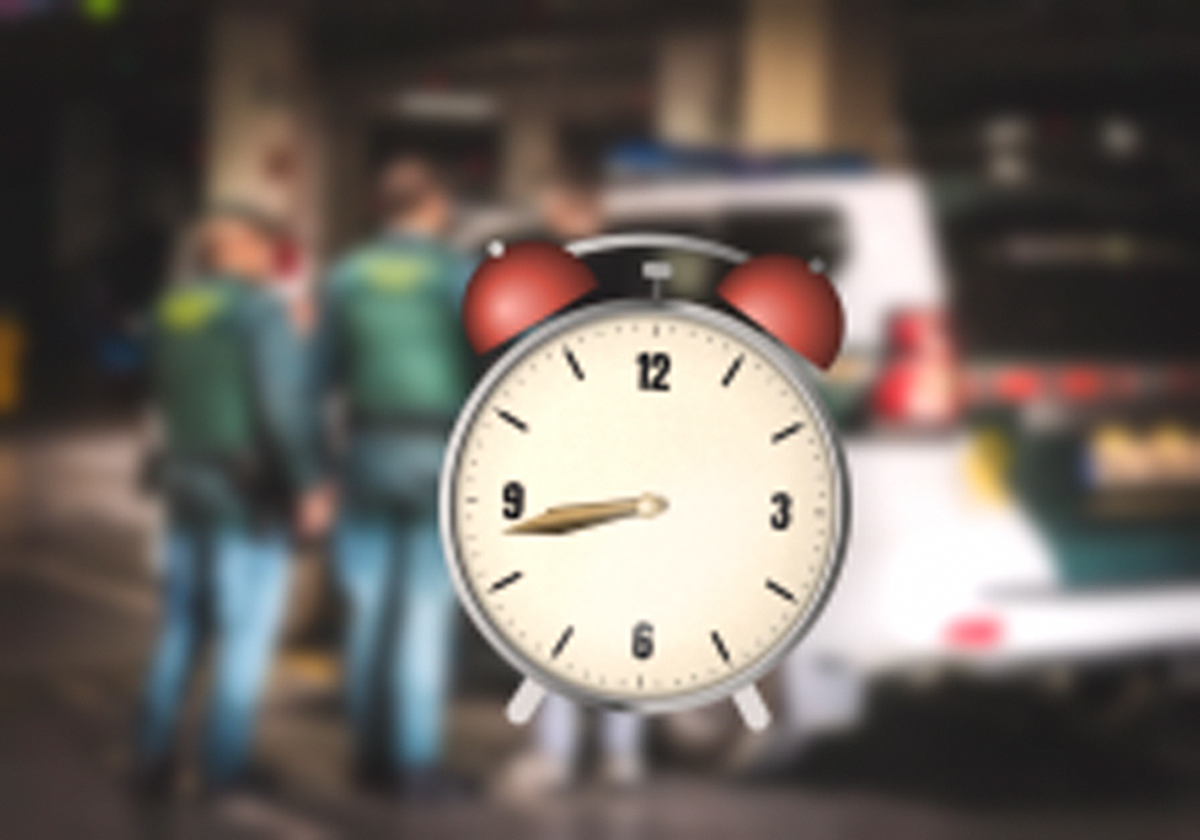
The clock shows 8.43
